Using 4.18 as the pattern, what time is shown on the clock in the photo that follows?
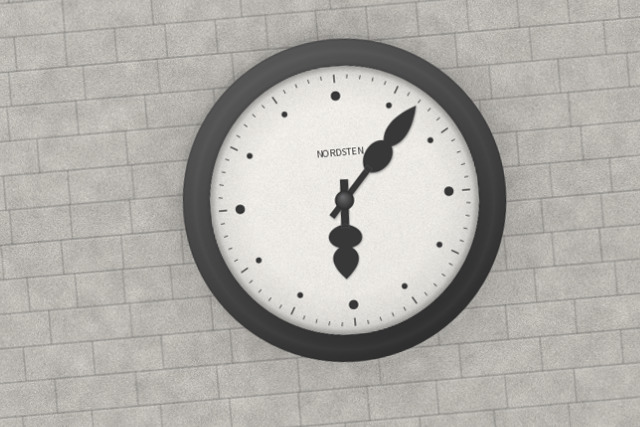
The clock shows 6.07
